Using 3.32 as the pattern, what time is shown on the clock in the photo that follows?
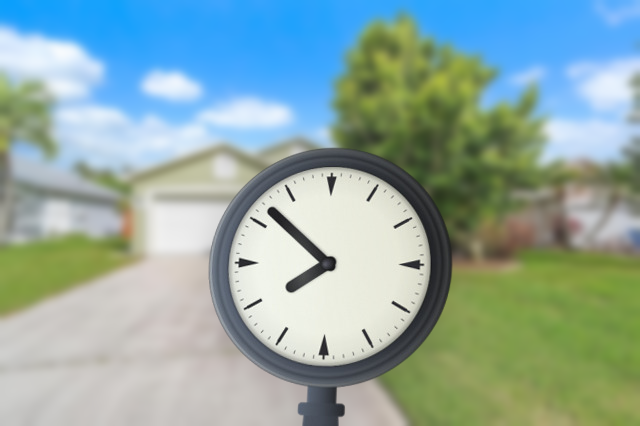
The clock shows 7.52
